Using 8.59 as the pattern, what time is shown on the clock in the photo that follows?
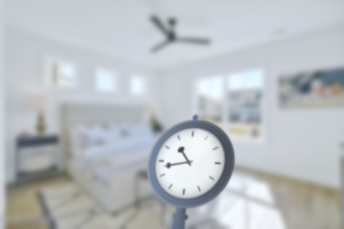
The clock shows 10.43
